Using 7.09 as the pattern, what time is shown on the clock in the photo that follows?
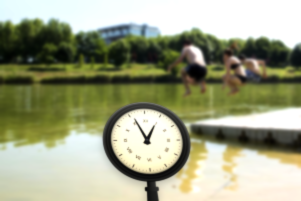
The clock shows 12.56
